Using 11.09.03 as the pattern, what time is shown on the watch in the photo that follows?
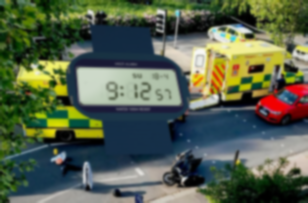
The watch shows 9.12.57
